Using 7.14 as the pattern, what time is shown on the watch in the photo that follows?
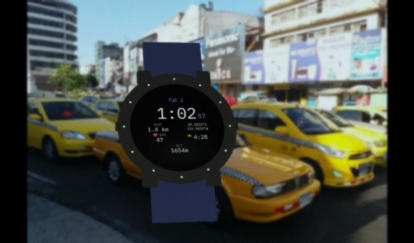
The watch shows 1.02
